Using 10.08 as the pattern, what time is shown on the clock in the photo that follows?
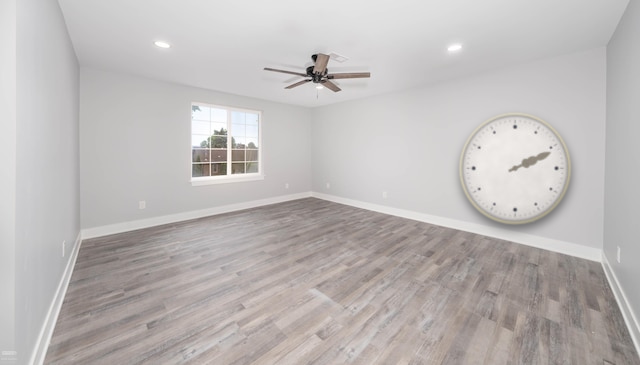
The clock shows 2.11
